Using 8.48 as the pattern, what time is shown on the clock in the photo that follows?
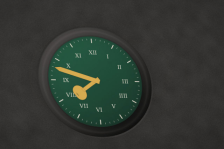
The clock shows 7.48
